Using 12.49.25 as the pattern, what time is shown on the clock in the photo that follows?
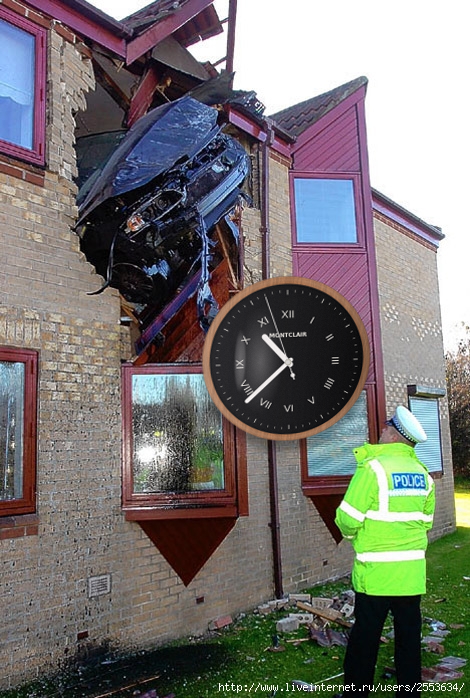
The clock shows 10.37.57
